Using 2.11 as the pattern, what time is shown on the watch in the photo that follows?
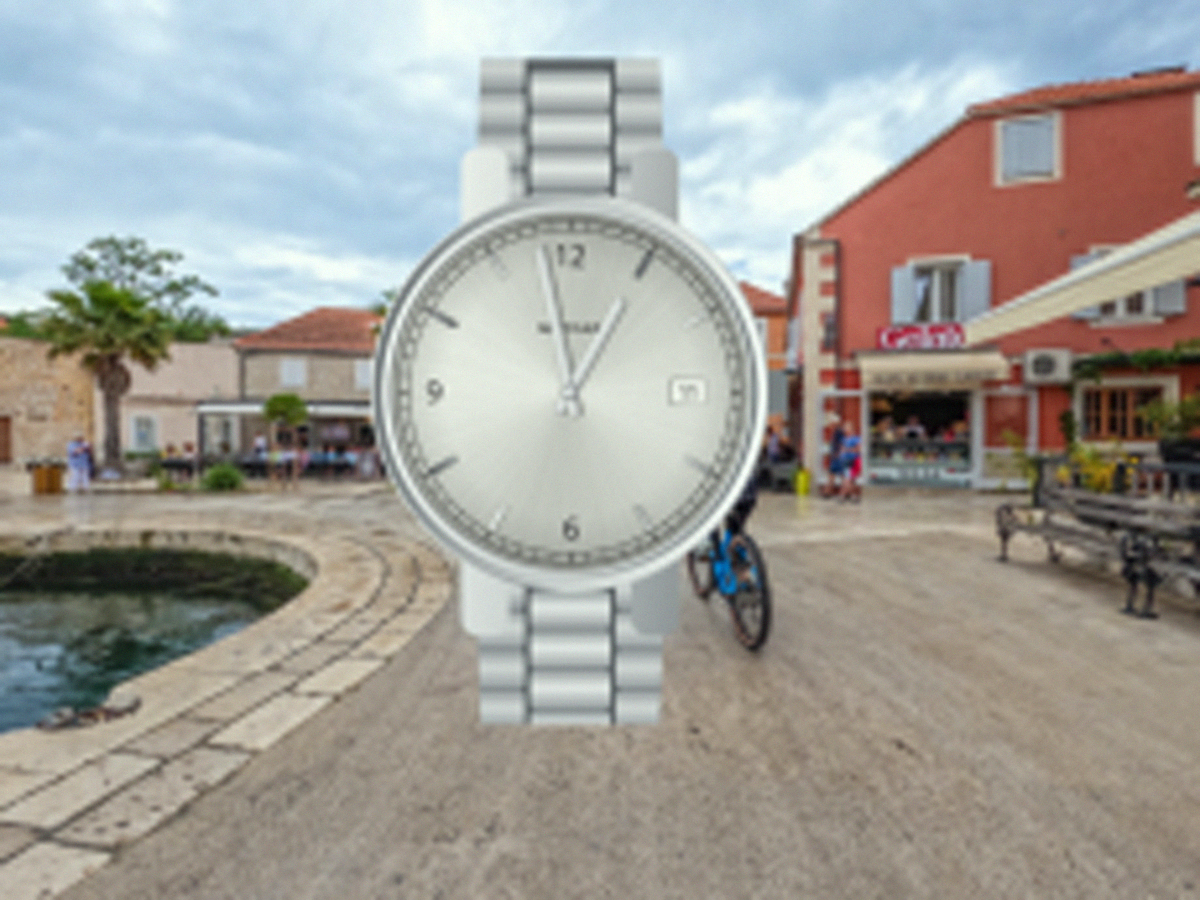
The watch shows 12.58
